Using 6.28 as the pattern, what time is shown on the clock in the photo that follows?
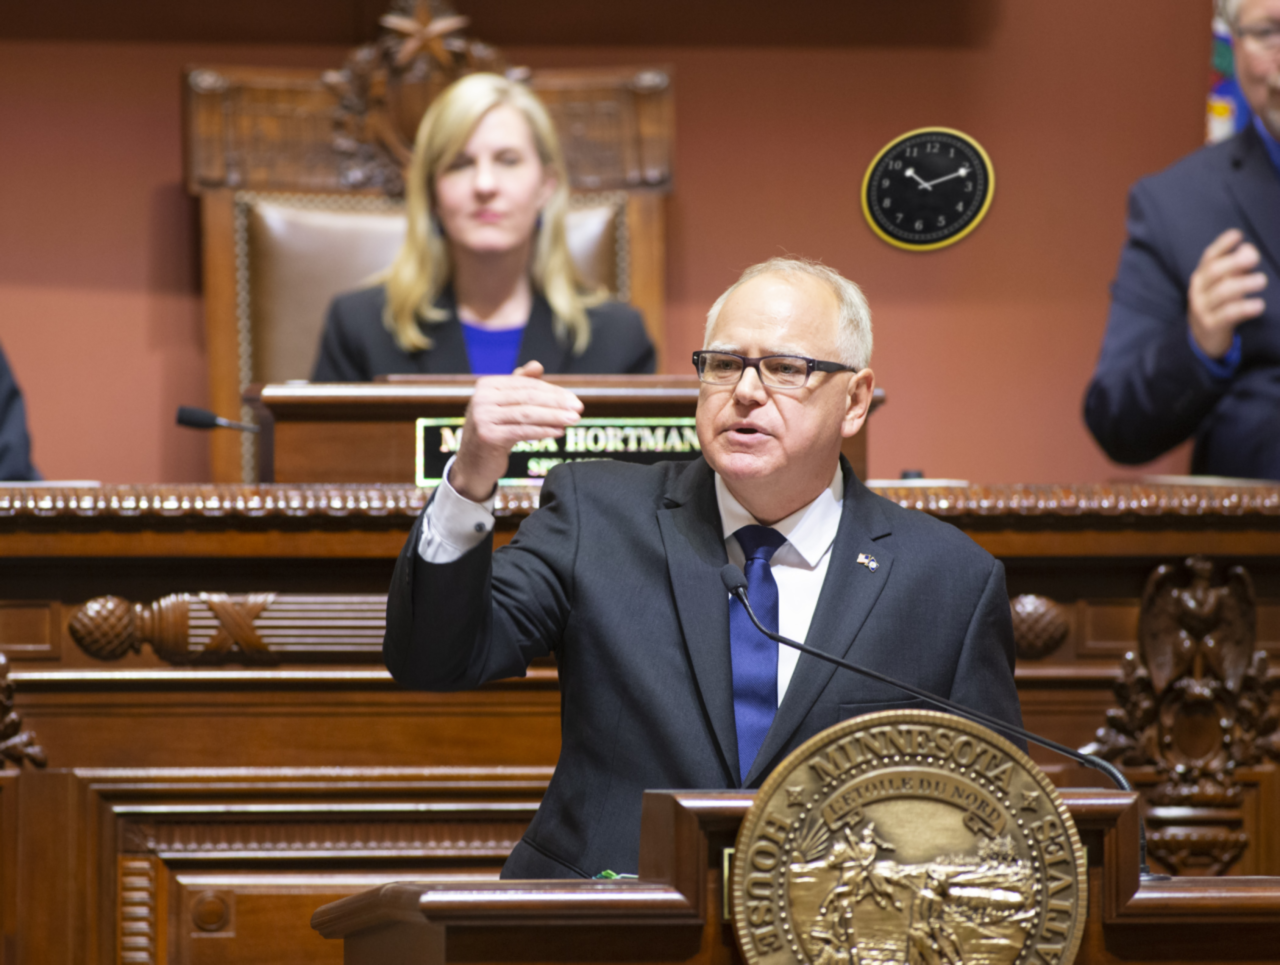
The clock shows 10.11
